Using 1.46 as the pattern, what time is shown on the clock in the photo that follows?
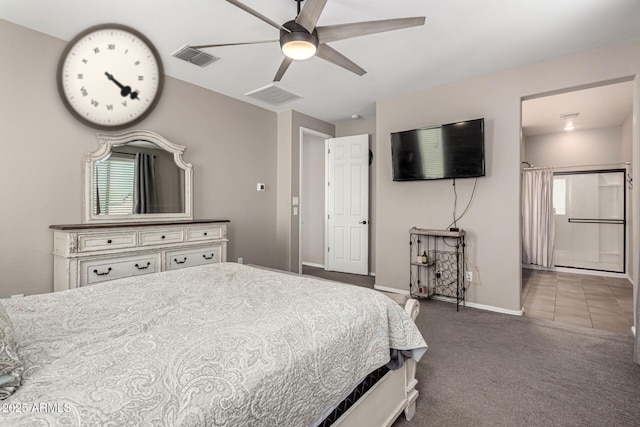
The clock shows 4.21
